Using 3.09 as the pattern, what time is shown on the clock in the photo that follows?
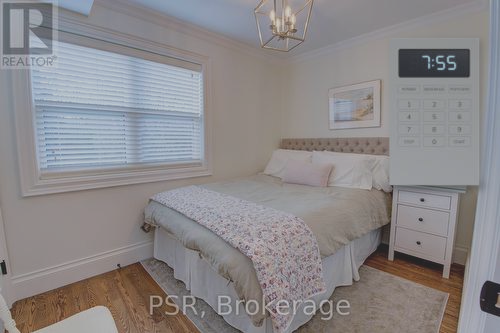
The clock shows 7.55
